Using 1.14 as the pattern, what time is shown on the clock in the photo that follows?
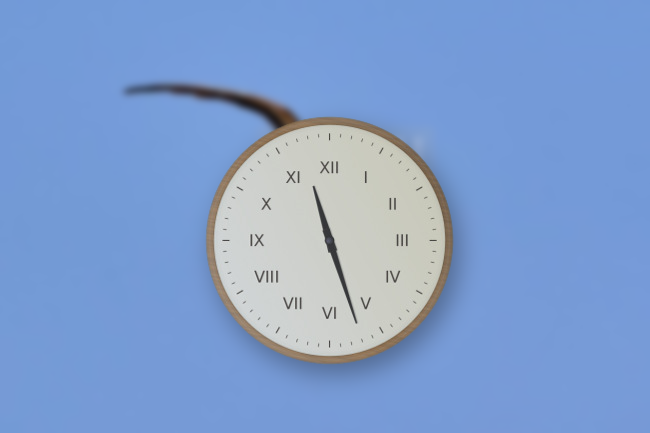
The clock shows 11.27
